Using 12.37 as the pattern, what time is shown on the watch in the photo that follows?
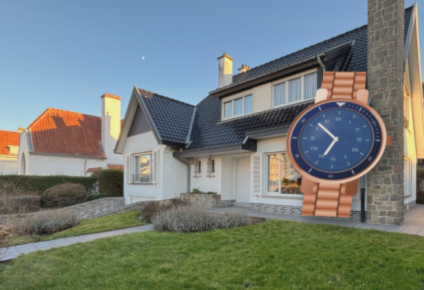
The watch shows 6.52
